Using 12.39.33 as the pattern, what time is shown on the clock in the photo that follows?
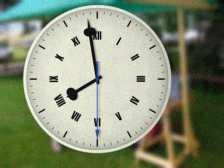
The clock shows 7.58.30
